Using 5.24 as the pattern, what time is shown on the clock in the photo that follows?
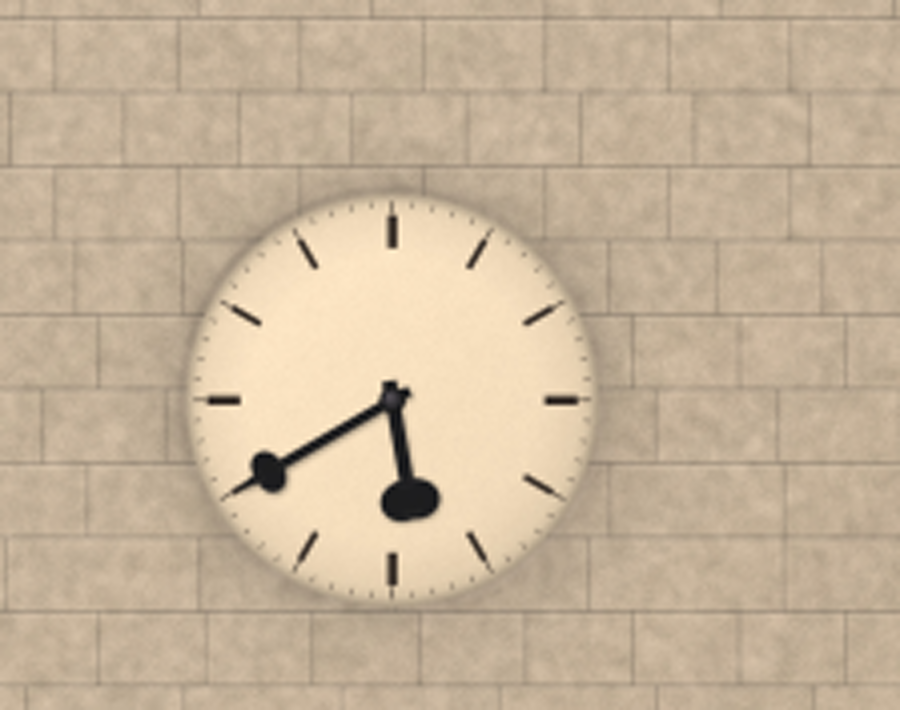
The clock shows 5.40
